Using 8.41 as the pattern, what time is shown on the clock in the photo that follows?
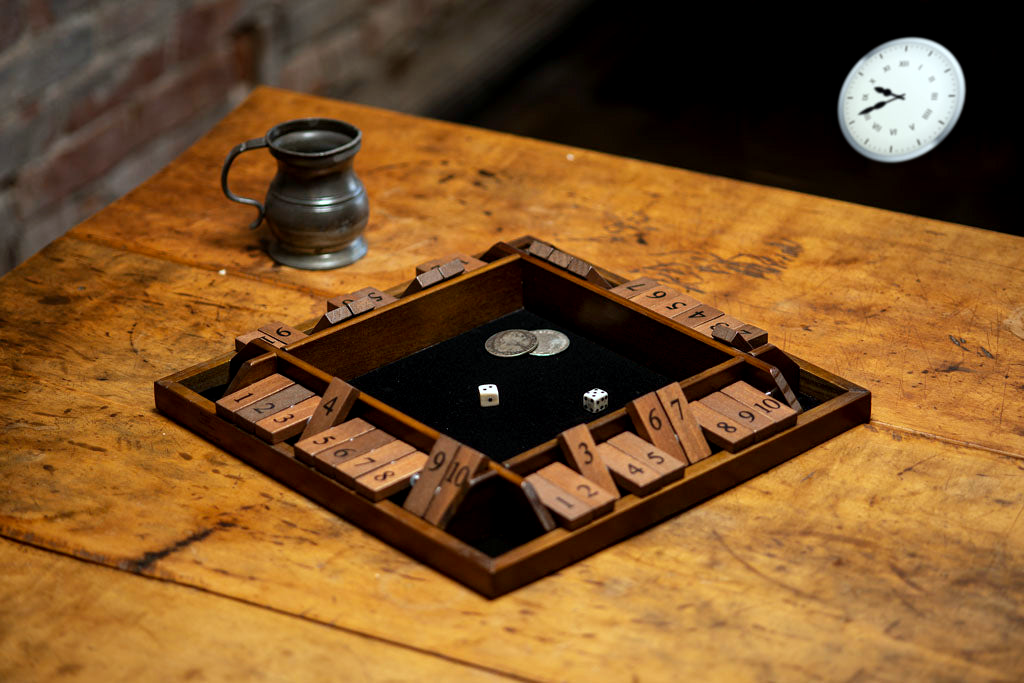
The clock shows 9.41
